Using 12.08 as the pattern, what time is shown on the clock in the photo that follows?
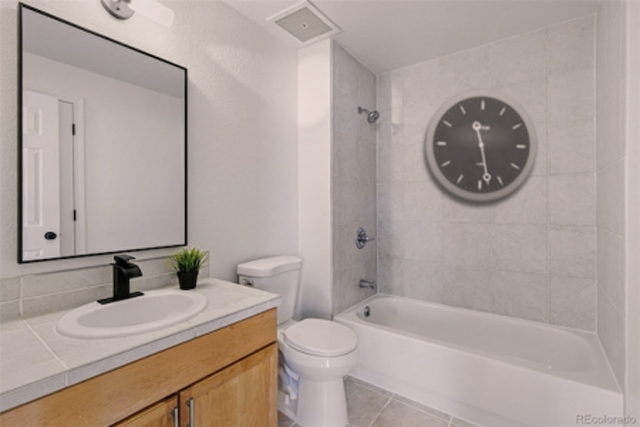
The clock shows 11.28
